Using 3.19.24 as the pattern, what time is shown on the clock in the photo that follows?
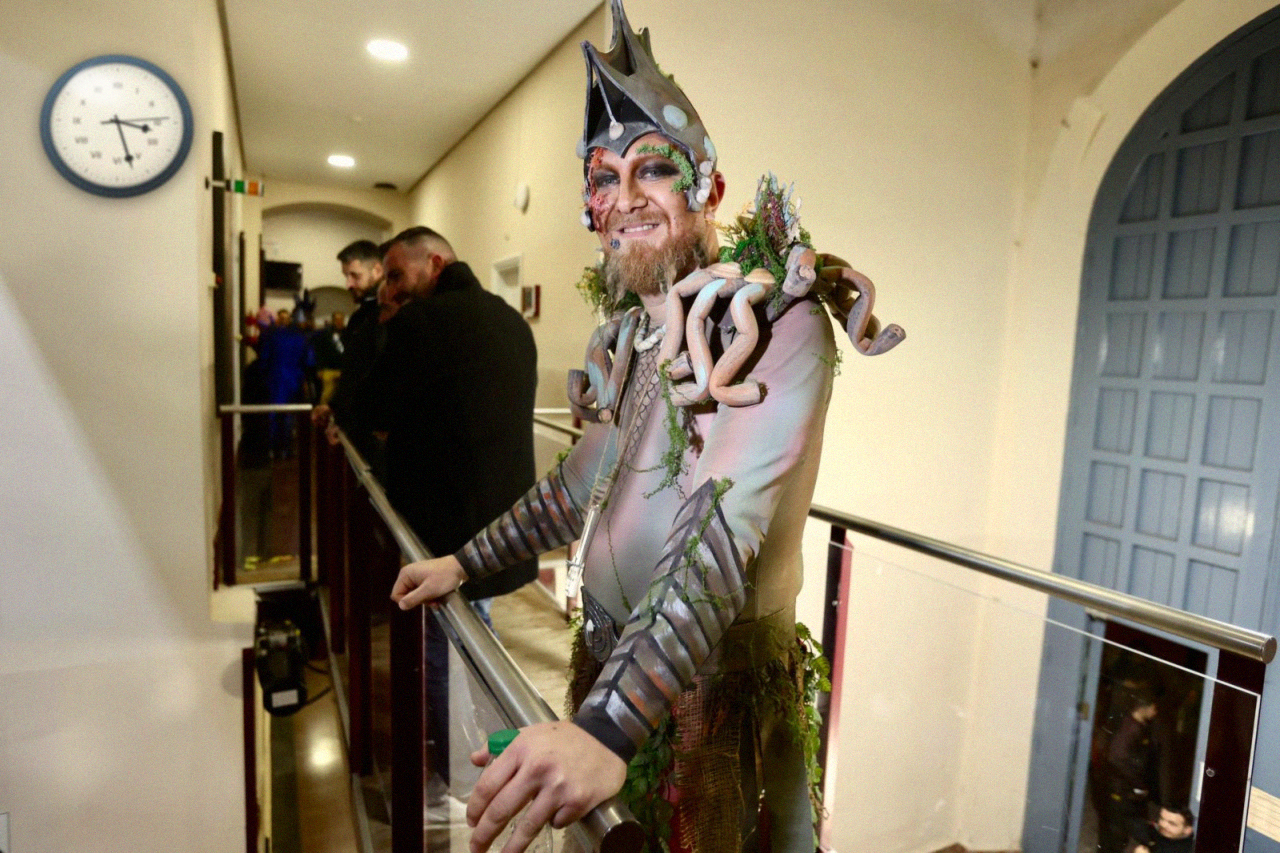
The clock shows 3.27.14
